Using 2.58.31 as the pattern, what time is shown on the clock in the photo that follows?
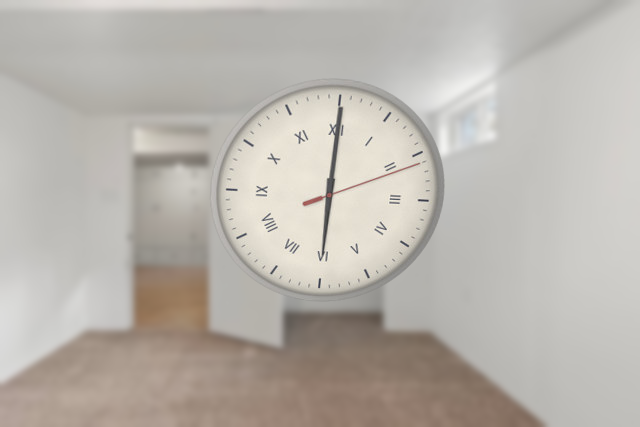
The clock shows 6.00.11
